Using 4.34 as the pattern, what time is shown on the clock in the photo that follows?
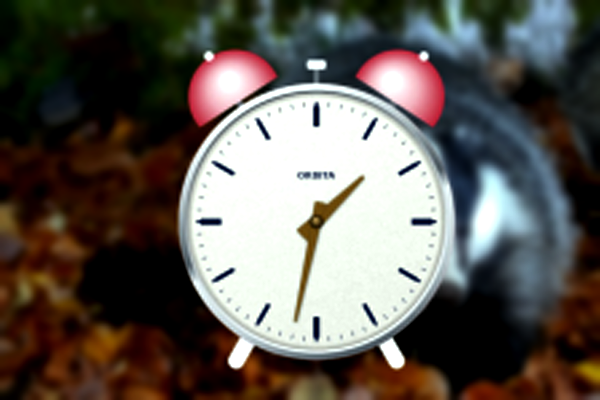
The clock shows 1.32
